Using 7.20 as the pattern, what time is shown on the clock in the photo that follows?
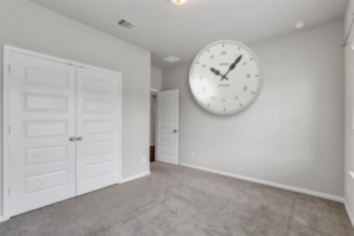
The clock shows 10.07
